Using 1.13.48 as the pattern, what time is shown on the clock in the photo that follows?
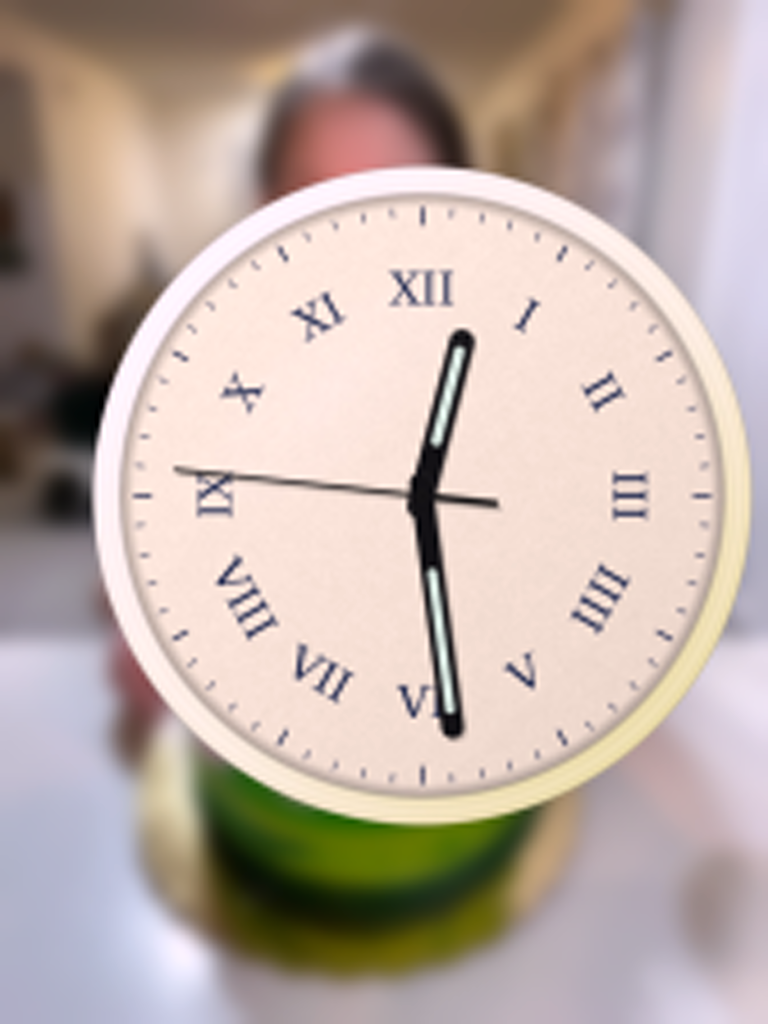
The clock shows 12.28.46
